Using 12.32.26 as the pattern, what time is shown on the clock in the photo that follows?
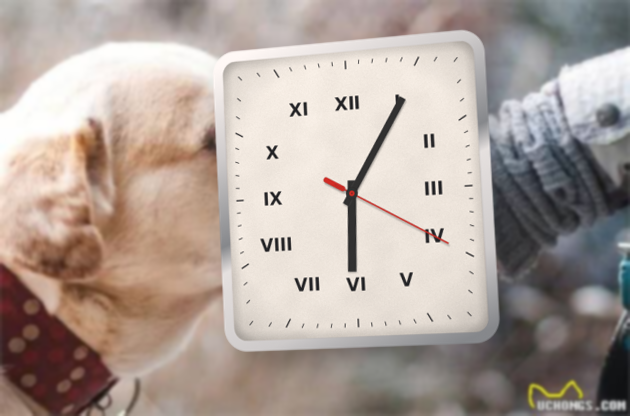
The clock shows 6.05.20
